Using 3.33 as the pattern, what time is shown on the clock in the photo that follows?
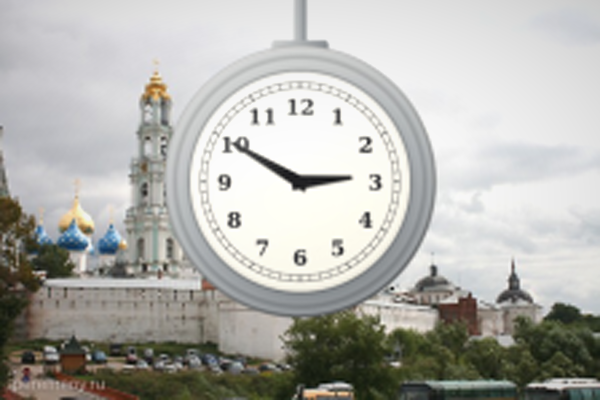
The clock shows 2.50
